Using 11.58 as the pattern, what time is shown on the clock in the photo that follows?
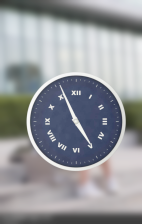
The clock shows 4.56
